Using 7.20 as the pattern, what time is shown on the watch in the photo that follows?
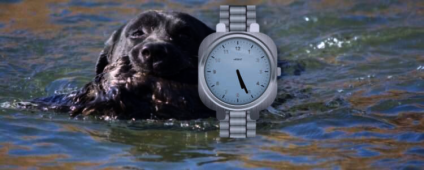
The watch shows 5.26
